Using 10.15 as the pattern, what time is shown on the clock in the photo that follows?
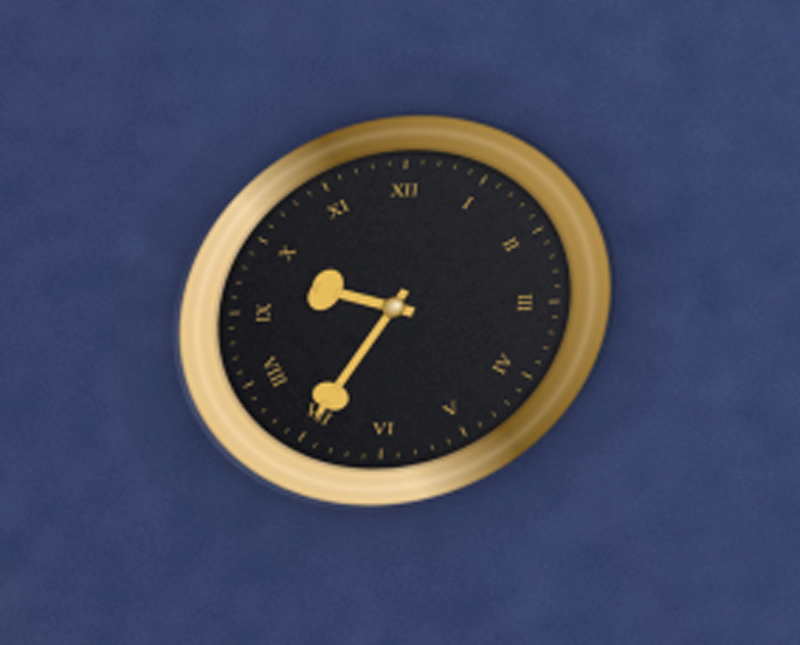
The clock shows 9.35
